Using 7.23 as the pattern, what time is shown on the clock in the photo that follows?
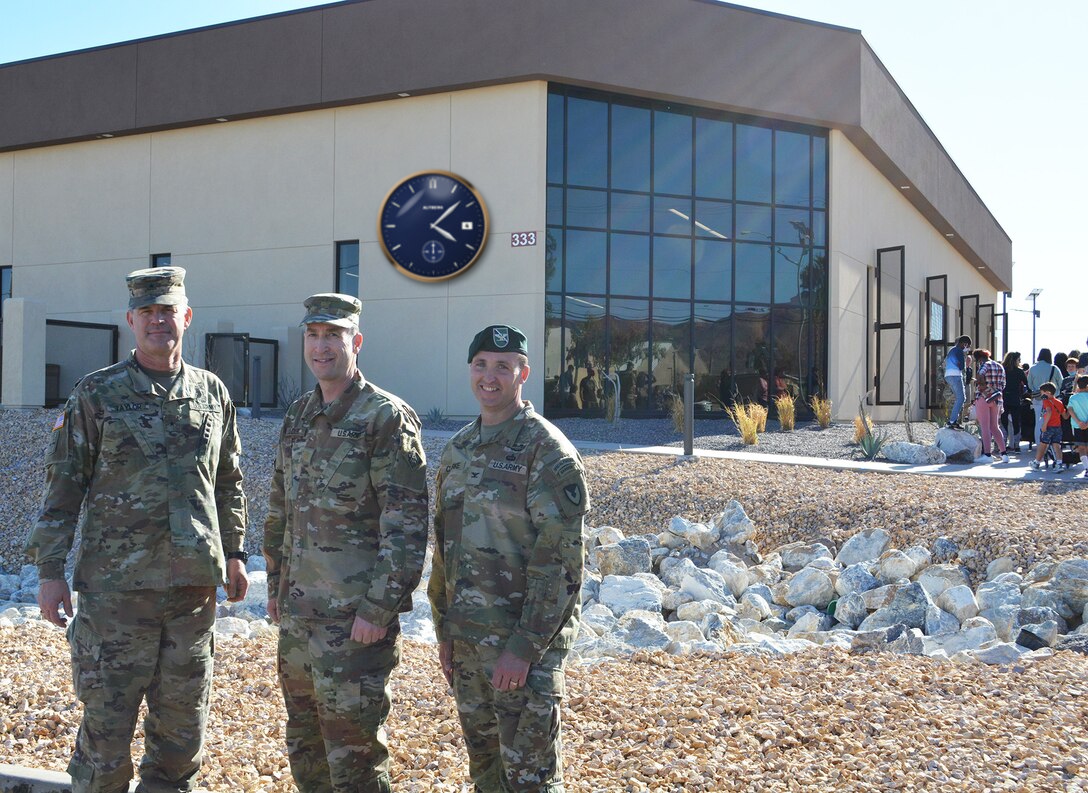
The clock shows 4.08
